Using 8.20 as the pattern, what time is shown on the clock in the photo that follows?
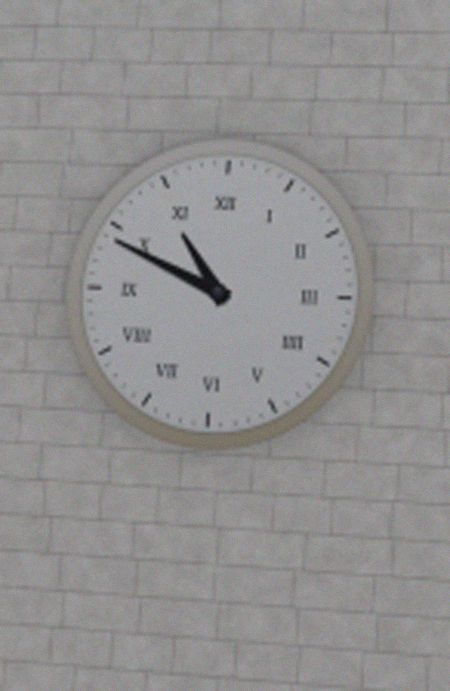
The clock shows 10.49
